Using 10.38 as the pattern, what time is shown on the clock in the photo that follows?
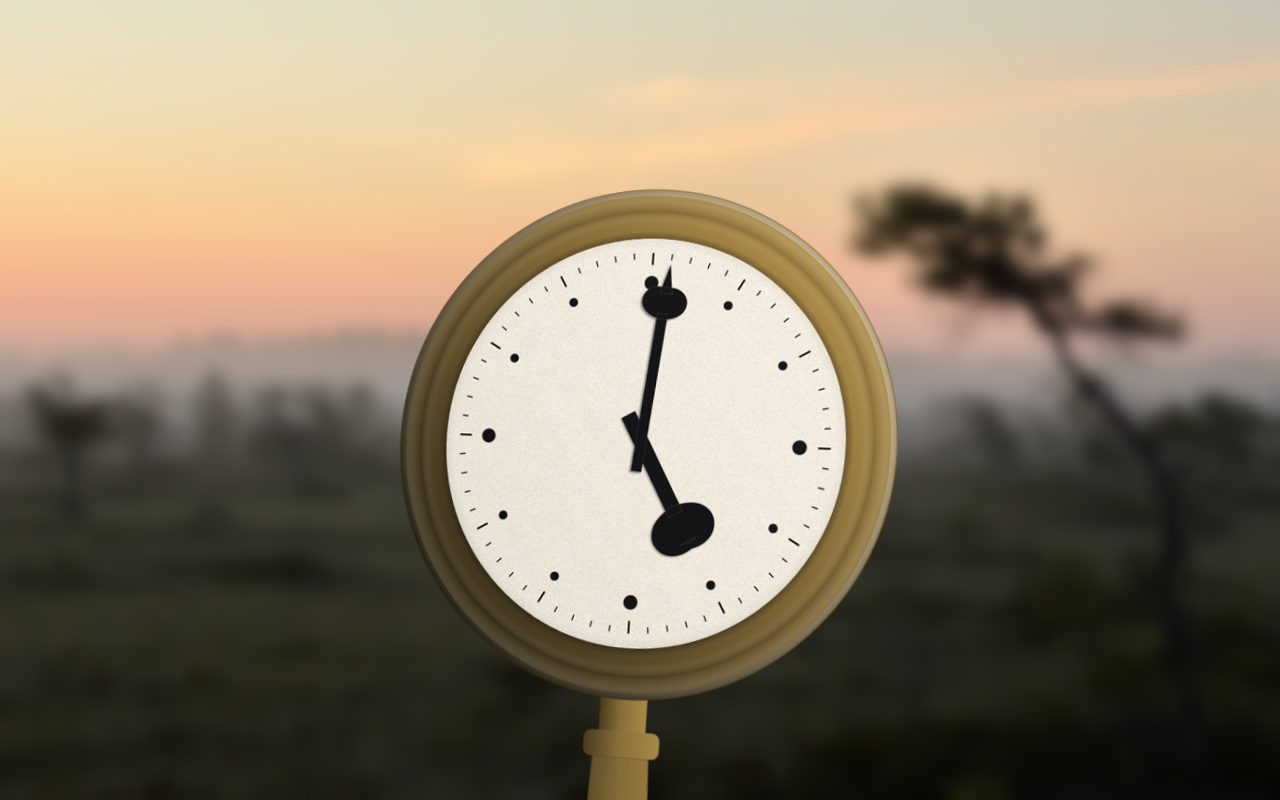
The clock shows 5.01
